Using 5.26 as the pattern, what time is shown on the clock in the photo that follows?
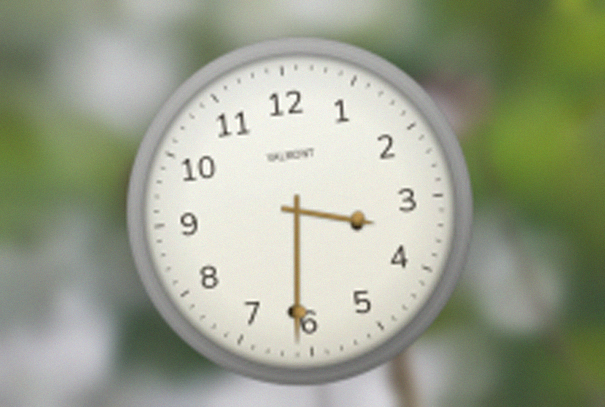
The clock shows 3.31
